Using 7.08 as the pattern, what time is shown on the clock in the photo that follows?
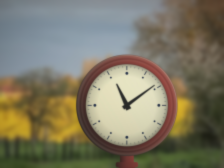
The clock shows 11.09
